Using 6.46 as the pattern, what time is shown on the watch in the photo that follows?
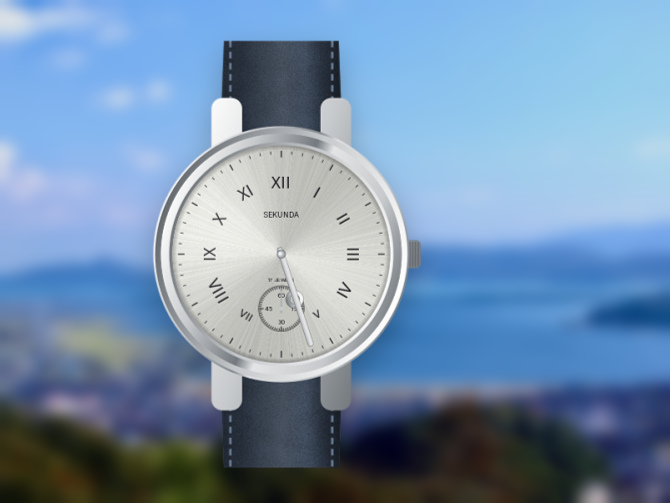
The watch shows 5.27
